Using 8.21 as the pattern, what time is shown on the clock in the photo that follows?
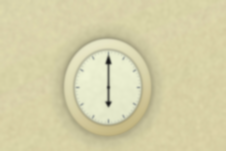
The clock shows 6.00
